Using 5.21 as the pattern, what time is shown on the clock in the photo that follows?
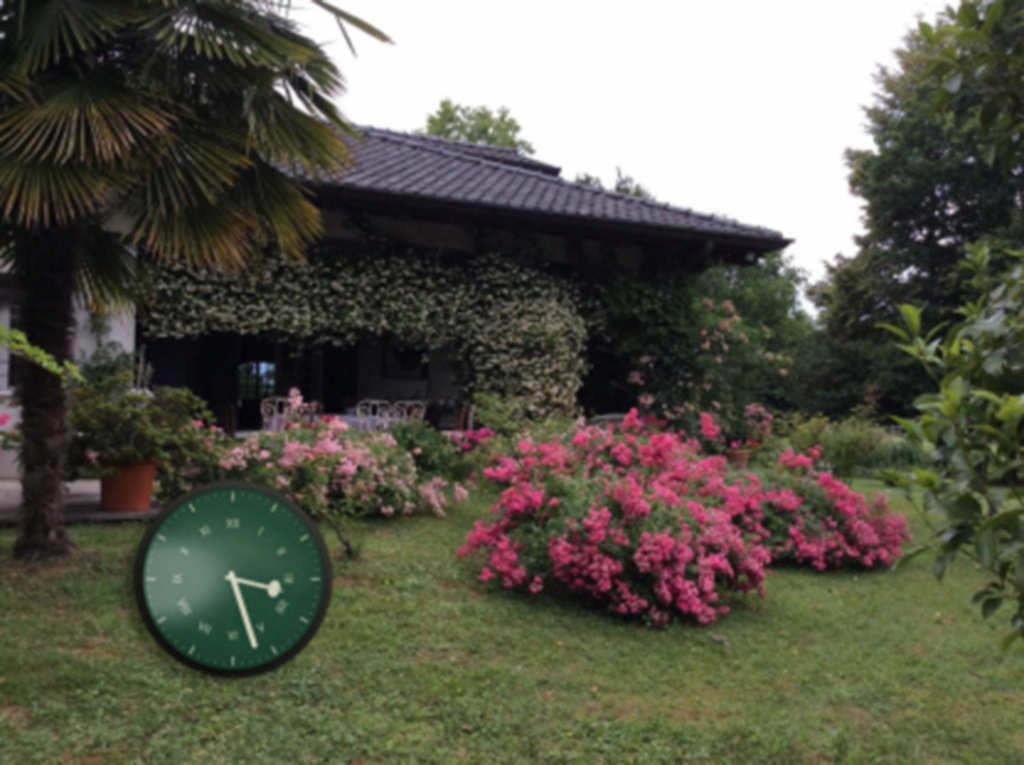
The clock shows 3.27
